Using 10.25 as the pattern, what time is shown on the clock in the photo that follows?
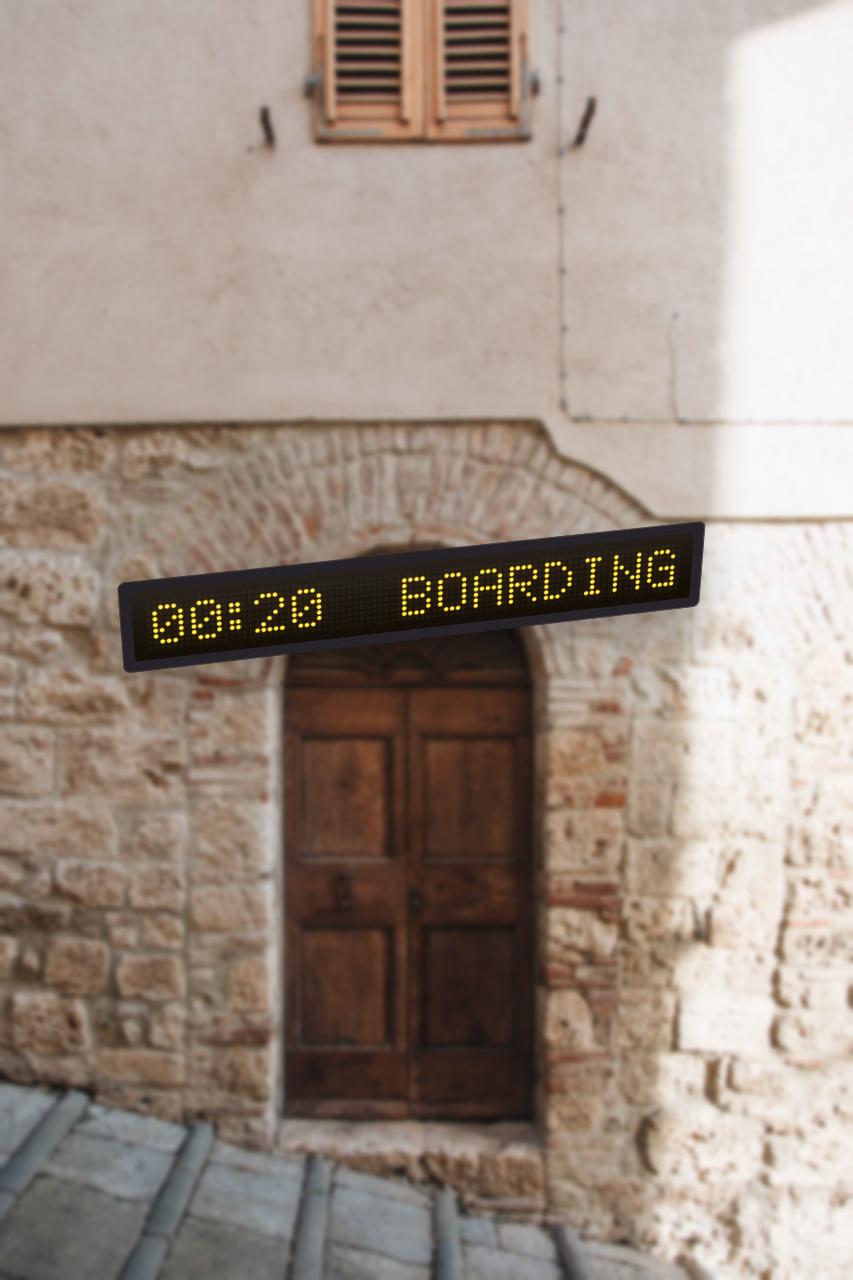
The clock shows 0.20
